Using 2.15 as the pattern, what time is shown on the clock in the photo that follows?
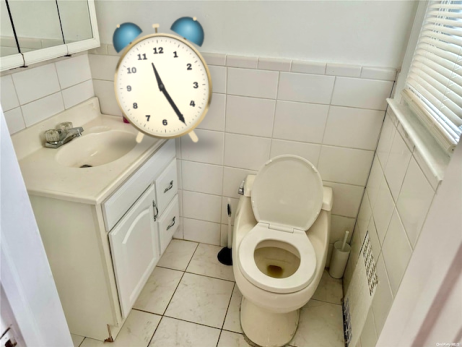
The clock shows 11.25
